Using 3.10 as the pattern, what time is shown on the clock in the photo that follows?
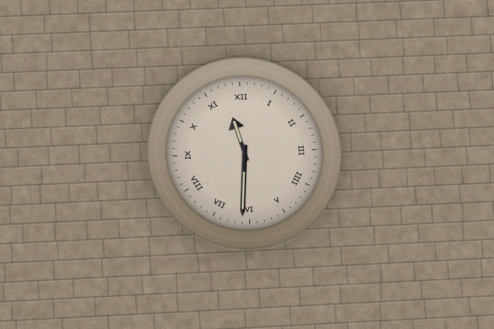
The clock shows 11.31
